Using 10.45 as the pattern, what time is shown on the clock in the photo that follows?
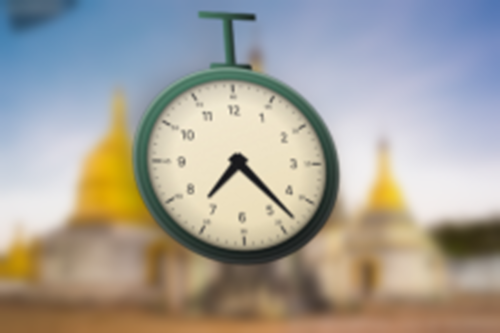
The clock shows 7.23
